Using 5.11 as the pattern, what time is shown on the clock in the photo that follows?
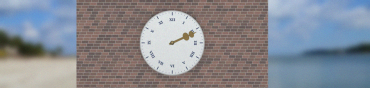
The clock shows 2.11
